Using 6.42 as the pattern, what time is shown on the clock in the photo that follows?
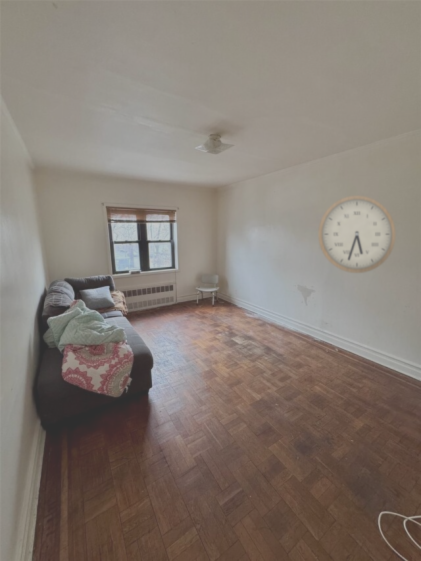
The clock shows 5.33
